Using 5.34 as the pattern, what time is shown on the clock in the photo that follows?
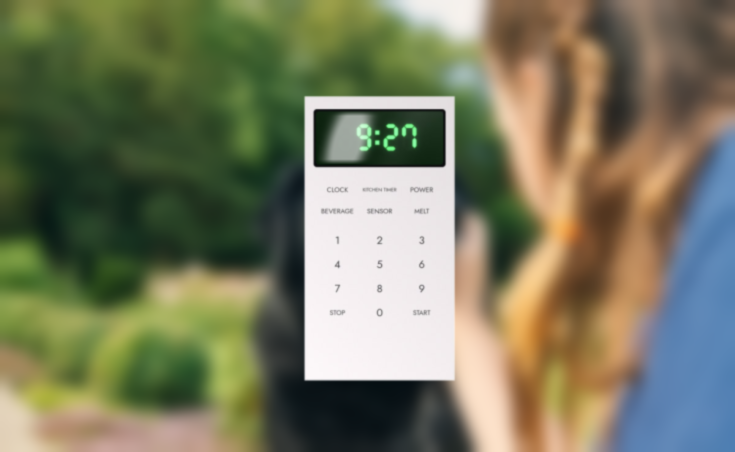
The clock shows 9.27
